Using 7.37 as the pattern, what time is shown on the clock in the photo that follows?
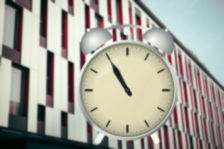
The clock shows 10.55
